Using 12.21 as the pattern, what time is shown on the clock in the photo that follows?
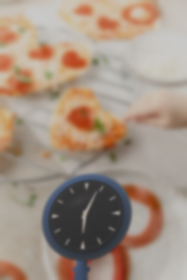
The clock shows 6.04
